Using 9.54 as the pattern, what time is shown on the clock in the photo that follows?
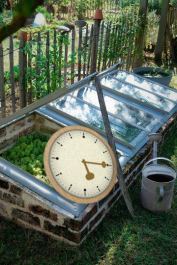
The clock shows 5.15
